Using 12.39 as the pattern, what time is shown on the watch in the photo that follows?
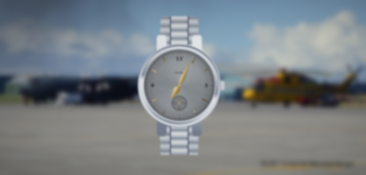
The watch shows 7.04
